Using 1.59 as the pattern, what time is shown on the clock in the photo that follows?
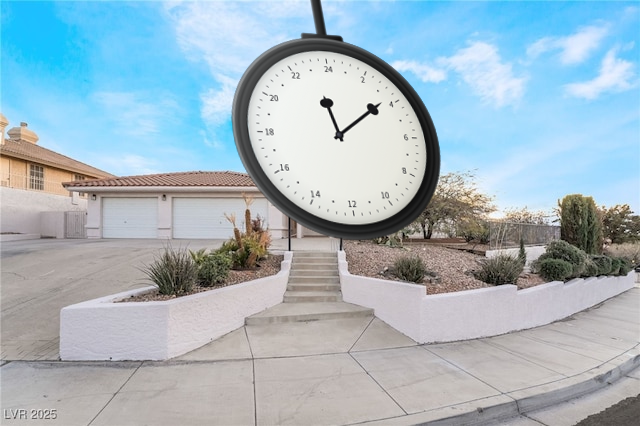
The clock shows 23.09
